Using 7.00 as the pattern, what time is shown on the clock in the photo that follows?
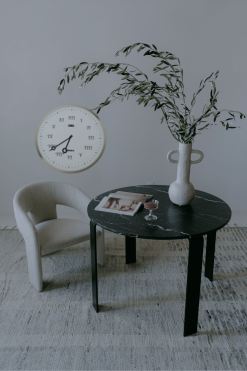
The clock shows 6.39
